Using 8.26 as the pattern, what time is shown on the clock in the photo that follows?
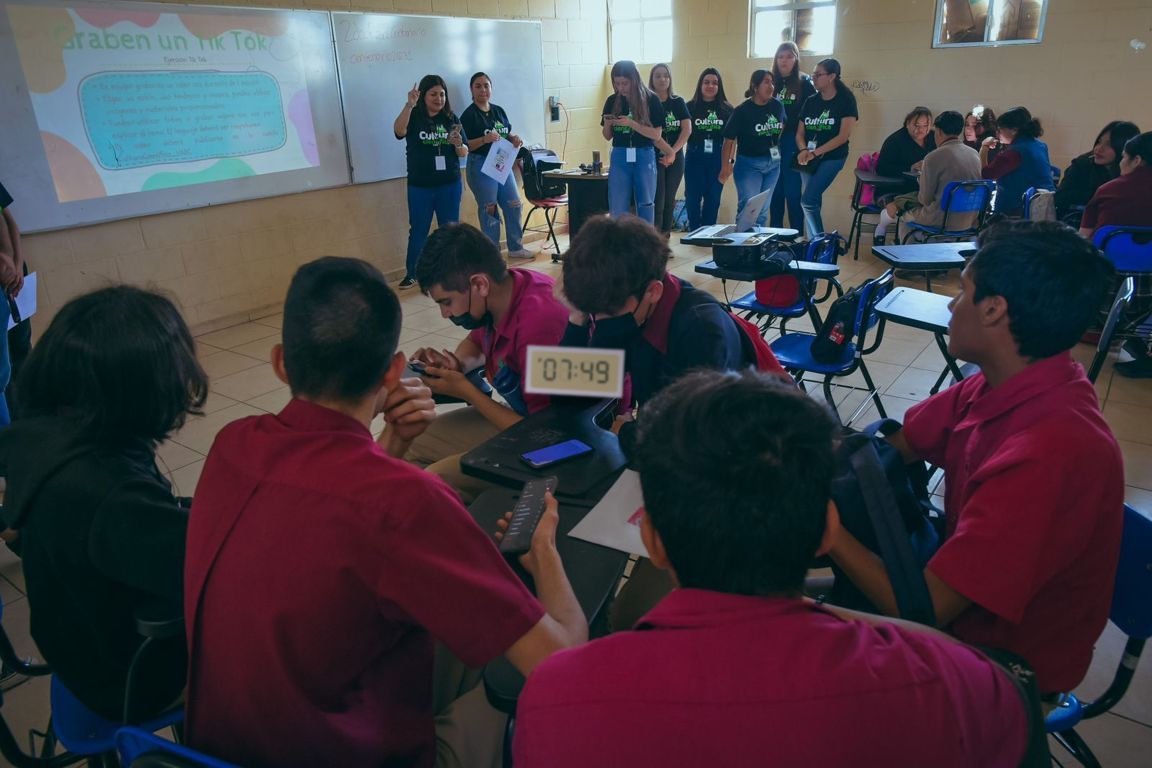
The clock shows 7.49
